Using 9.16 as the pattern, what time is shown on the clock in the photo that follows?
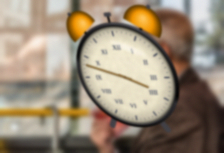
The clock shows 3.48
